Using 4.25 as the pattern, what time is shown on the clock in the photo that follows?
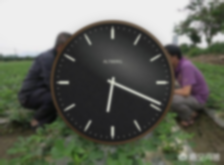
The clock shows 6.19
